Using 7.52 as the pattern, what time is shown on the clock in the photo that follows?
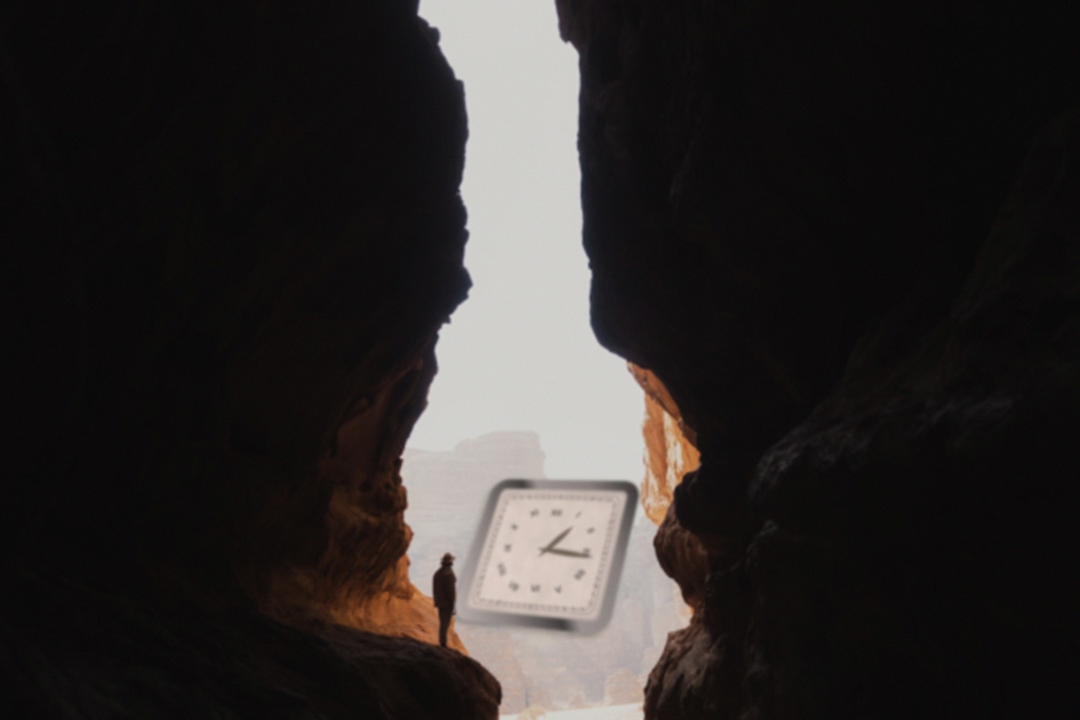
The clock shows 1.16
